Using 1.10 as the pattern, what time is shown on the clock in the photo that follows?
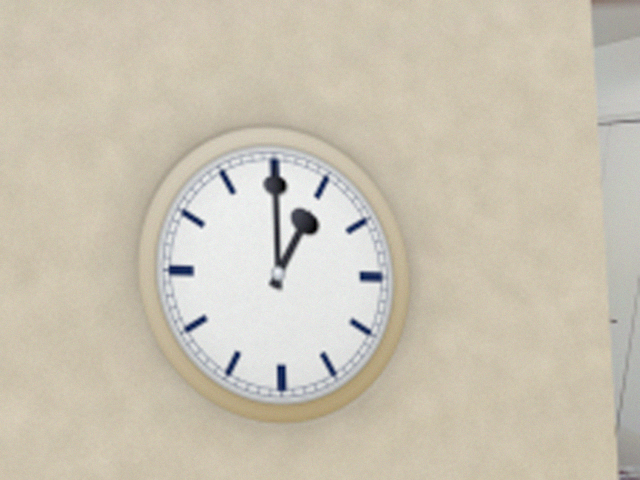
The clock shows 1.00
